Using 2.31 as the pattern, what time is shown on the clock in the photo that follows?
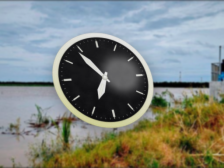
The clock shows 6.54
